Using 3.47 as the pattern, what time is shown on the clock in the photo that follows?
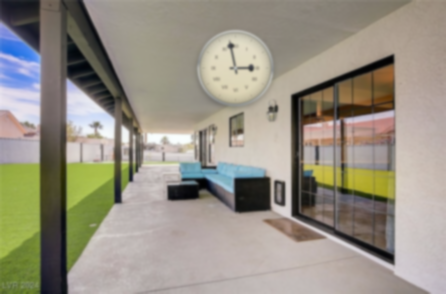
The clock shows 2.58
